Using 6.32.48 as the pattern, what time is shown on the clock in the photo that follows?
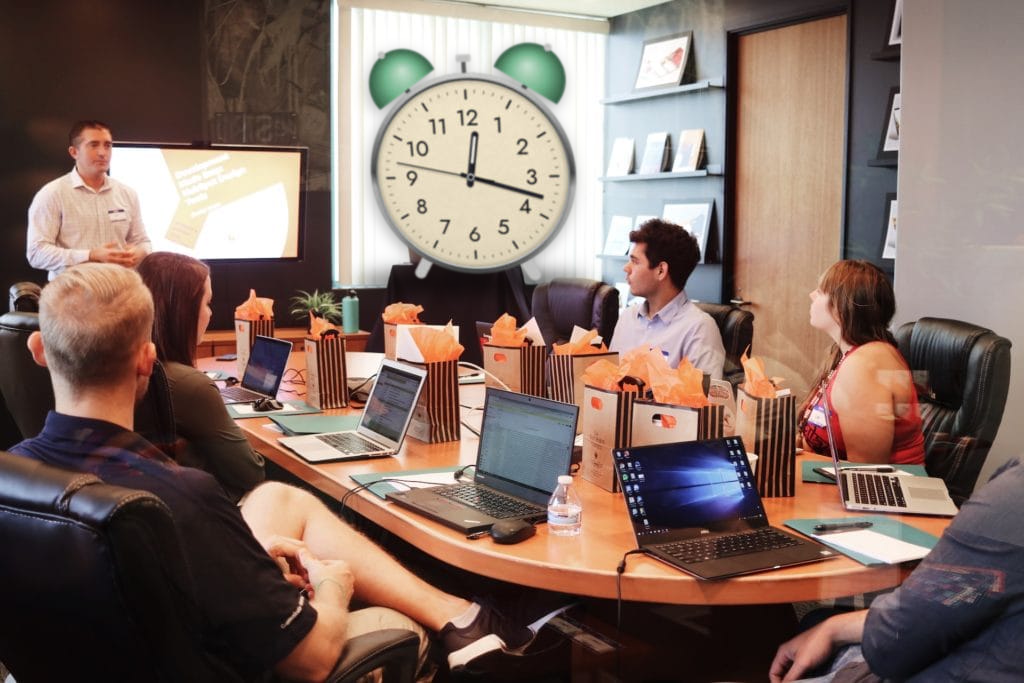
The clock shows 12.17.47
